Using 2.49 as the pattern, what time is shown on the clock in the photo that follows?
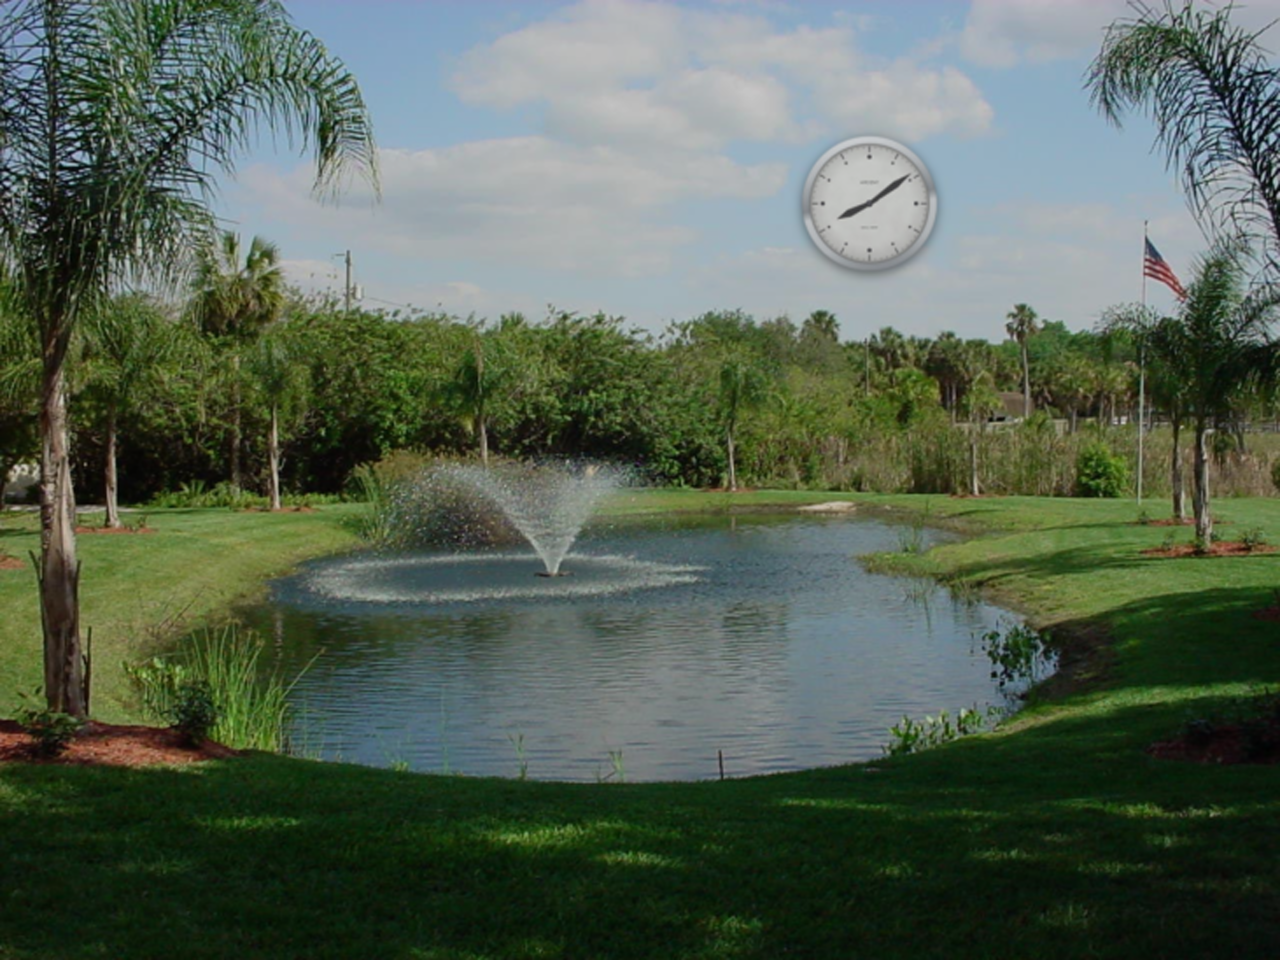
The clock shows 8.09
